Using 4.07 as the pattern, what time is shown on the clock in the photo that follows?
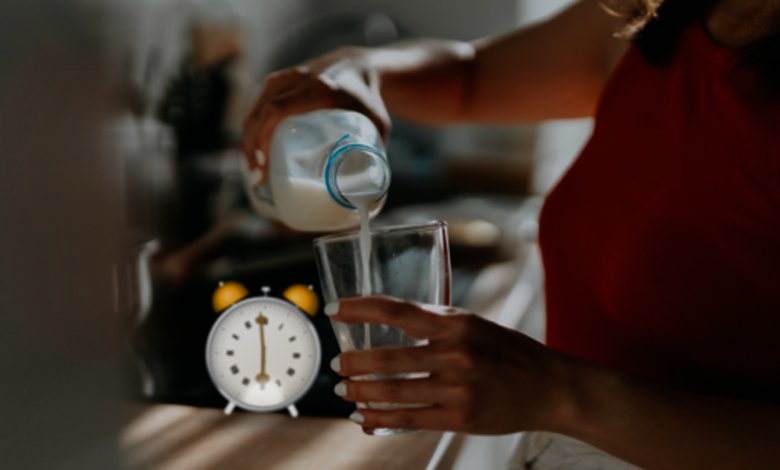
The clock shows 5.59
